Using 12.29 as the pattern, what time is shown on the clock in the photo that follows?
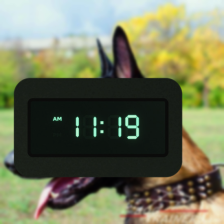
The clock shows 11.19
